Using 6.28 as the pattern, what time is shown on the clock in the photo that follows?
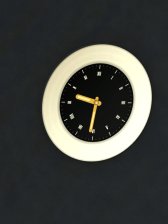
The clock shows 9.31
